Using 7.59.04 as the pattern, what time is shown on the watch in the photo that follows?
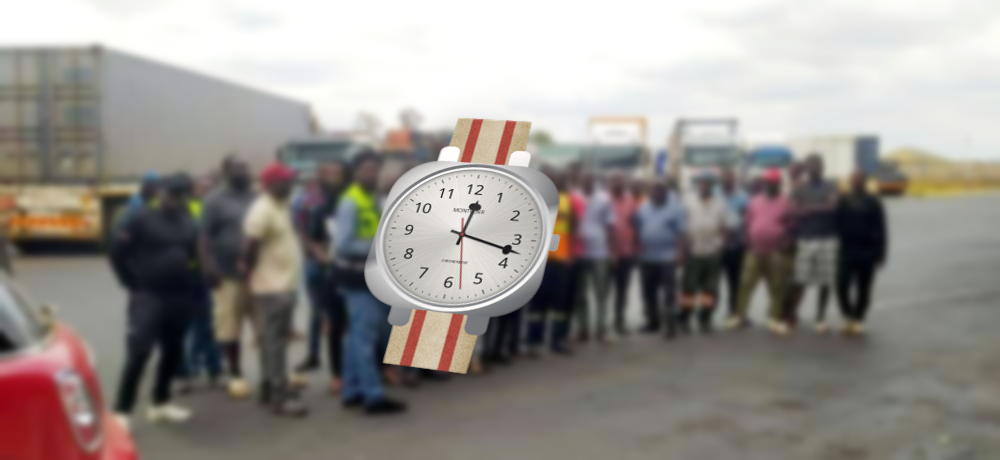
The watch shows 12.17.28
